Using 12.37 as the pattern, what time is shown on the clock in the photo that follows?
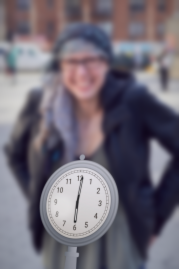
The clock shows 6.01
